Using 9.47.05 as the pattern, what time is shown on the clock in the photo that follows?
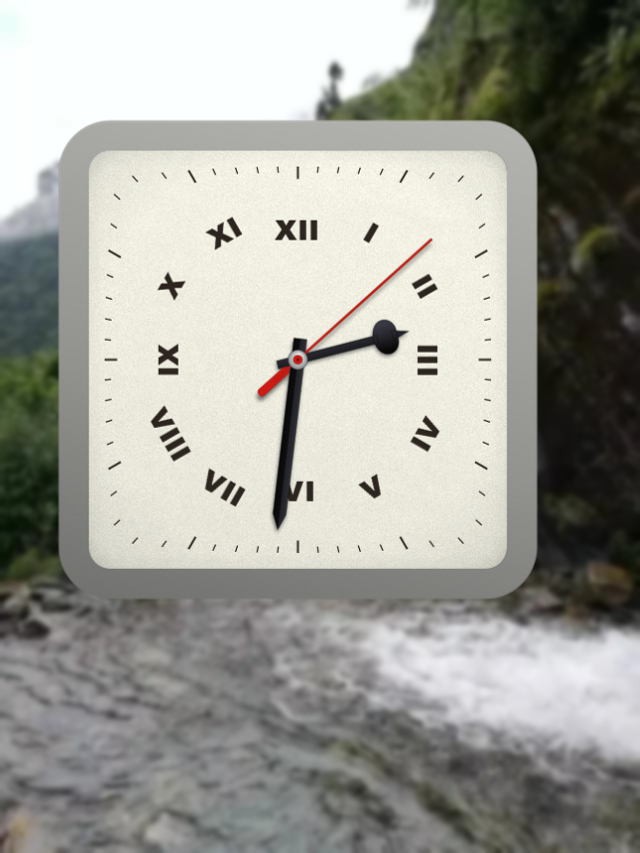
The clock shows 2.31.08
